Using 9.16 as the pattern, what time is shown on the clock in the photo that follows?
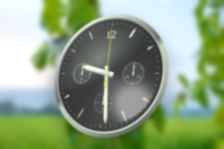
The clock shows 9.29
